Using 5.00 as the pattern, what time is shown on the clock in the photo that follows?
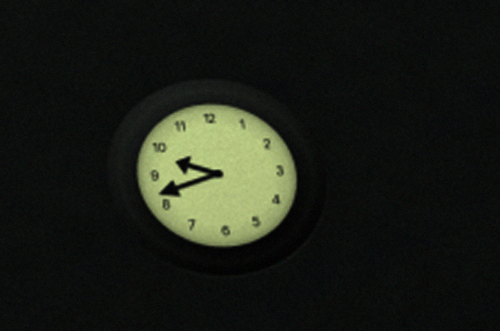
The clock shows 9.42
